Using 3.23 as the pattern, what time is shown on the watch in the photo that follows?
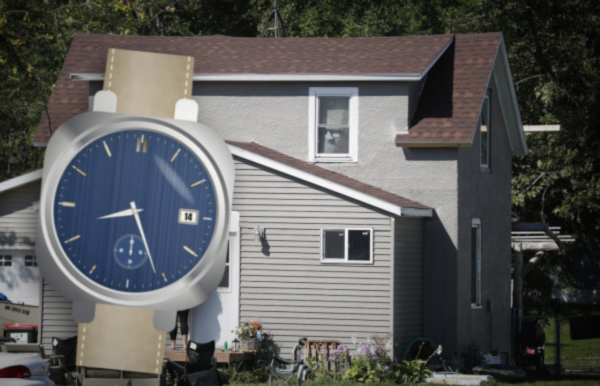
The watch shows 8.26
